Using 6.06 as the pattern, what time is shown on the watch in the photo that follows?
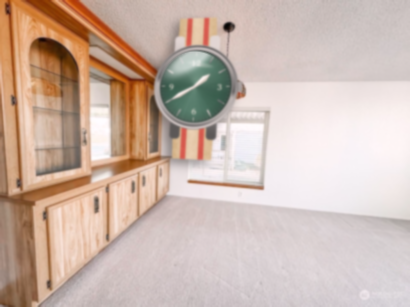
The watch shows 1.40
